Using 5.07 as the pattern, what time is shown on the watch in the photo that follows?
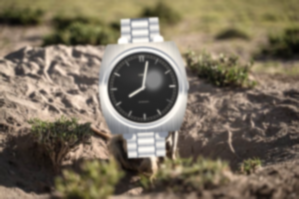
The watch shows 8.02
